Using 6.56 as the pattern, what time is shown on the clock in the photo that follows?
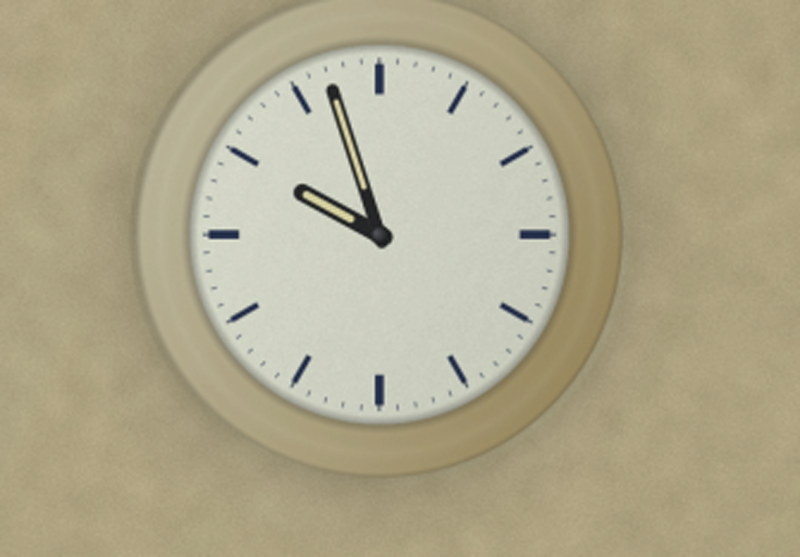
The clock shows 9.57
